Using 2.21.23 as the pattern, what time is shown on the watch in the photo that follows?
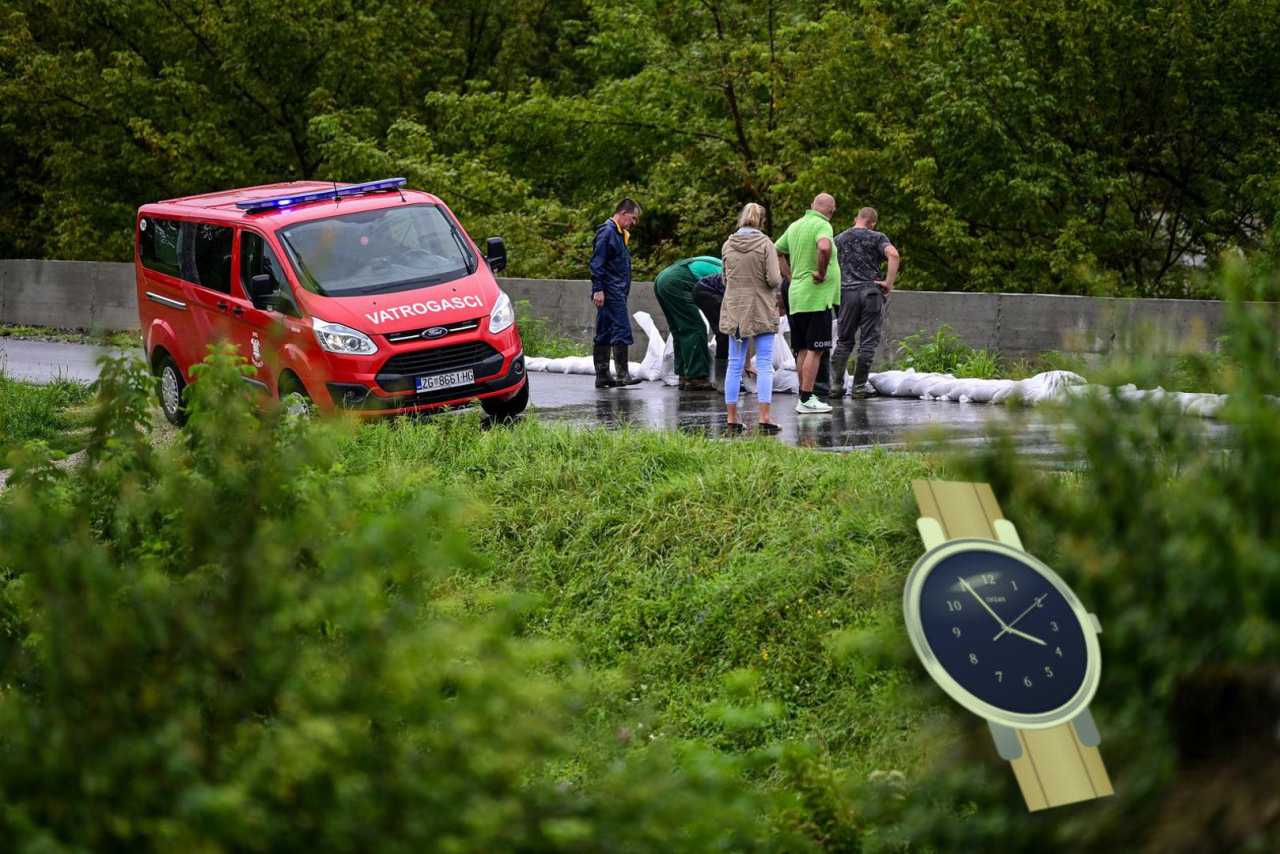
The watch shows 3.55.10
